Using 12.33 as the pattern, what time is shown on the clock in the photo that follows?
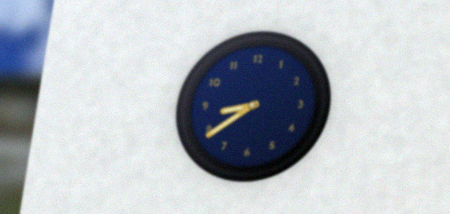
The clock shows 8.39
